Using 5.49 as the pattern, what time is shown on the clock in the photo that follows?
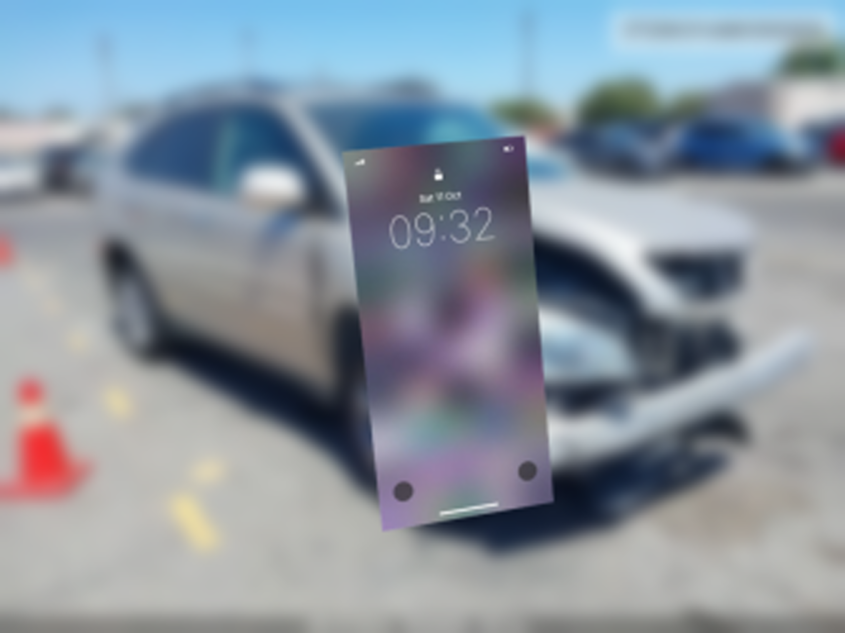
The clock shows 9.32
